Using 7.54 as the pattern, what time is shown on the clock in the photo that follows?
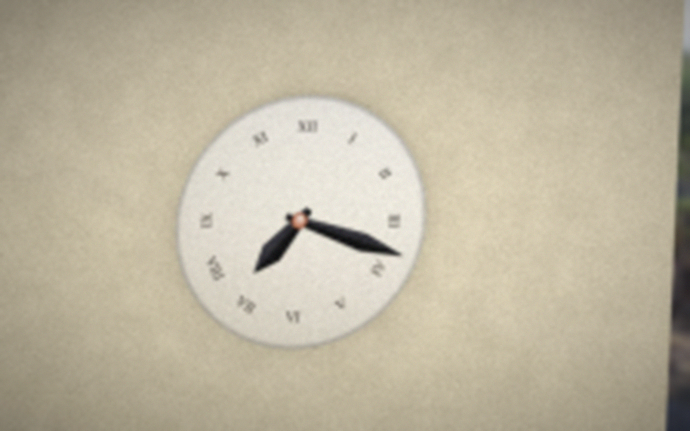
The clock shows 7.18
